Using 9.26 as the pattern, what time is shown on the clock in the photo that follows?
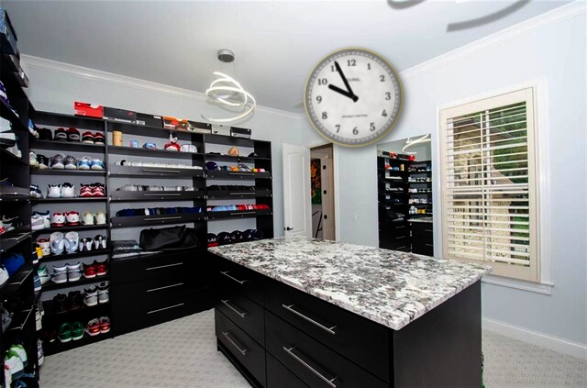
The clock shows 9.56
